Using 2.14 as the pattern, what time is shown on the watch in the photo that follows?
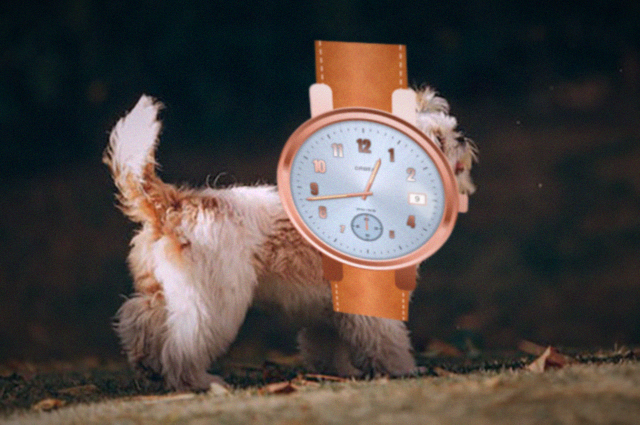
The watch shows 12.43
